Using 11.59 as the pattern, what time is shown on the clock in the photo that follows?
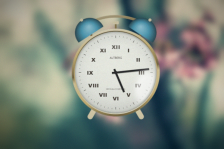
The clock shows 5.14
